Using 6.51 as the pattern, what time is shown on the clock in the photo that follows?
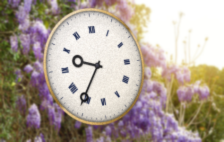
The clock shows 9.36
